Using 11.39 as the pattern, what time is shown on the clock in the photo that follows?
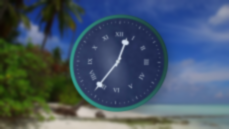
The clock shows 12.36
